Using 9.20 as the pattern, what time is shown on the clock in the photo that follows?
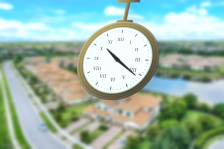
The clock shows 10.21
